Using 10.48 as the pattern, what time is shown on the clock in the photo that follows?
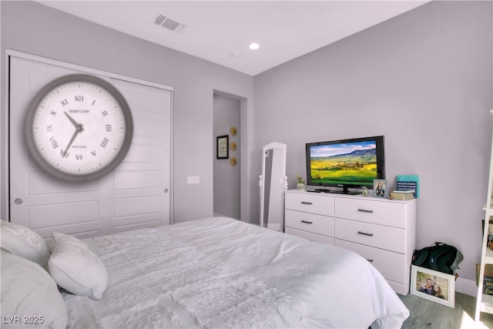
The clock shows 10.35
